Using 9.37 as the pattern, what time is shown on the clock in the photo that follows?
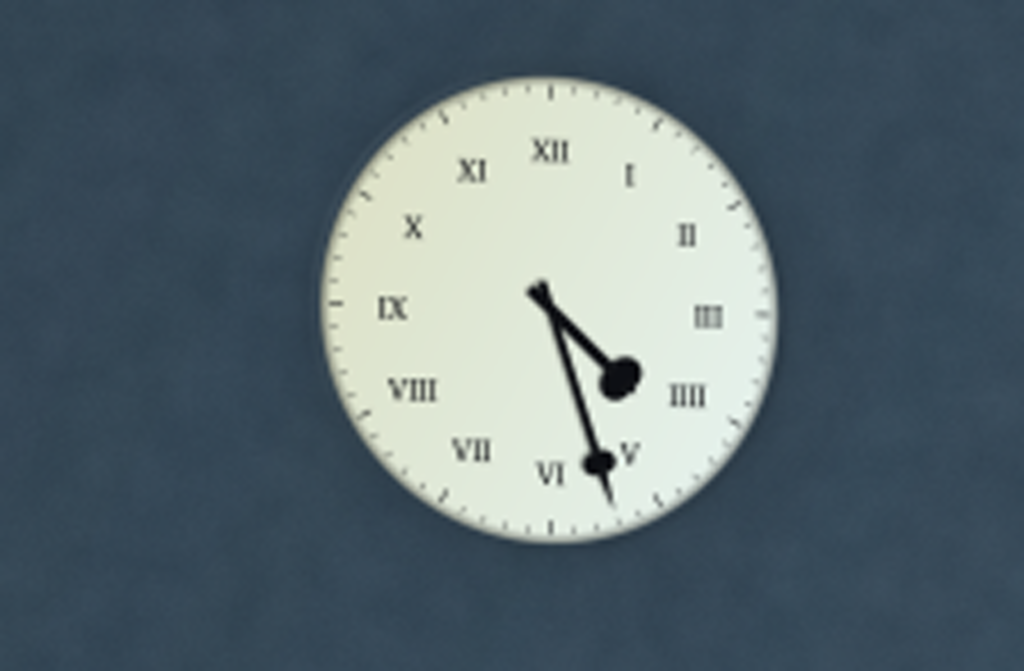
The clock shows 4.27
